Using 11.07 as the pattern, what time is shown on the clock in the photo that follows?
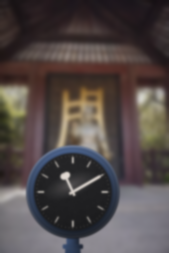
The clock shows 11.10
